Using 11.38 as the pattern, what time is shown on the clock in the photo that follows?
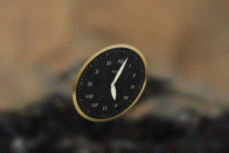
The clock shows 5.02
